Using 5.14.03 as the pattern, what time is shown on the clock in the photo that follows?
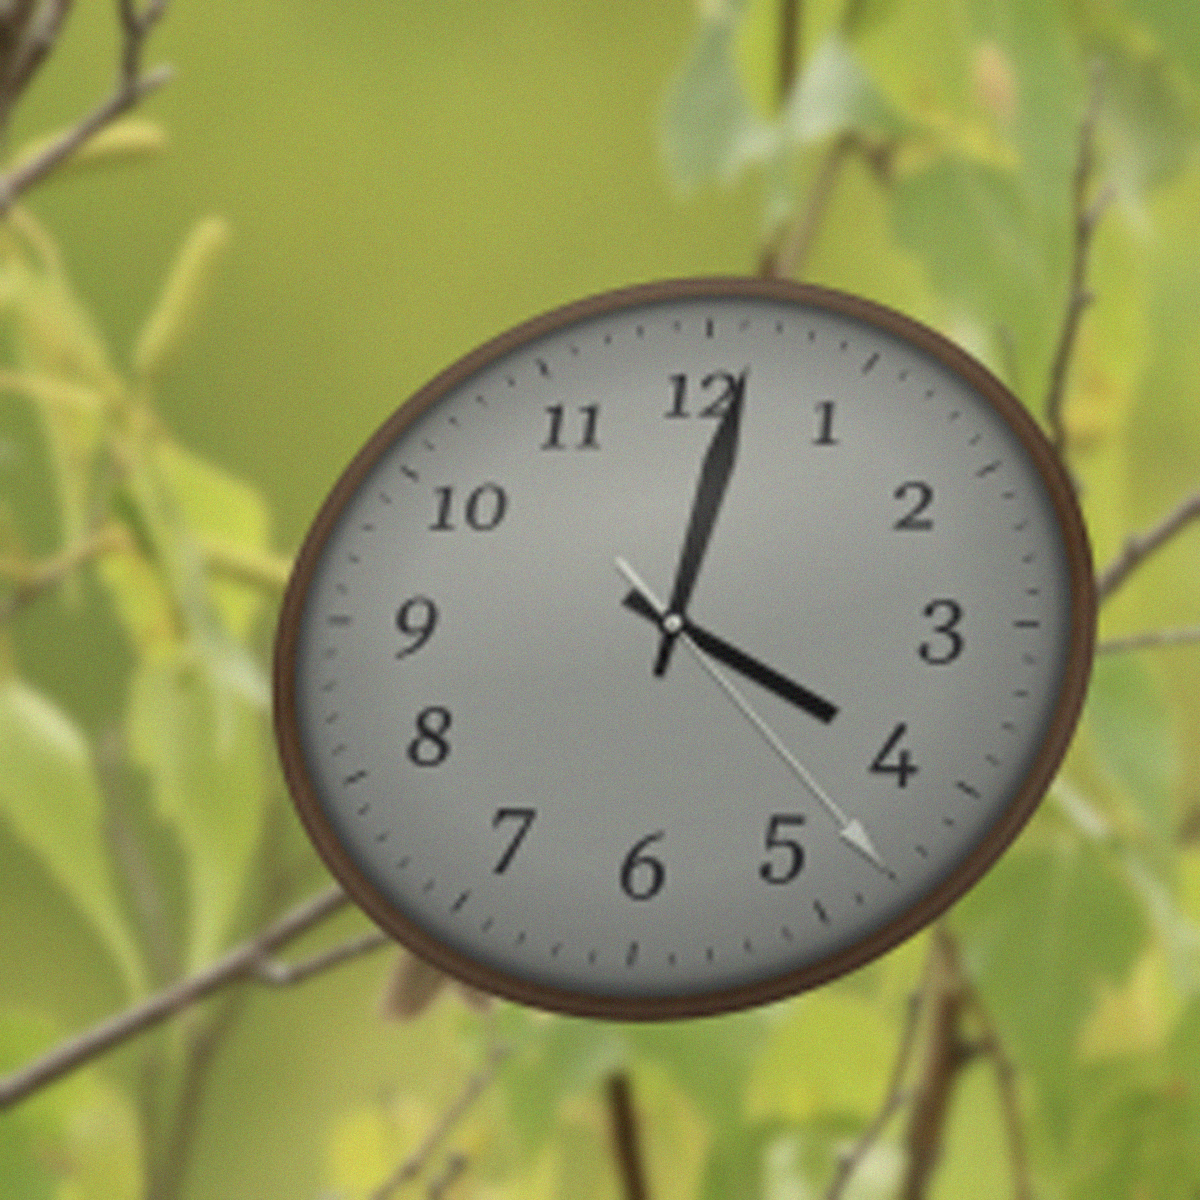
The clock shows 4.01.23
